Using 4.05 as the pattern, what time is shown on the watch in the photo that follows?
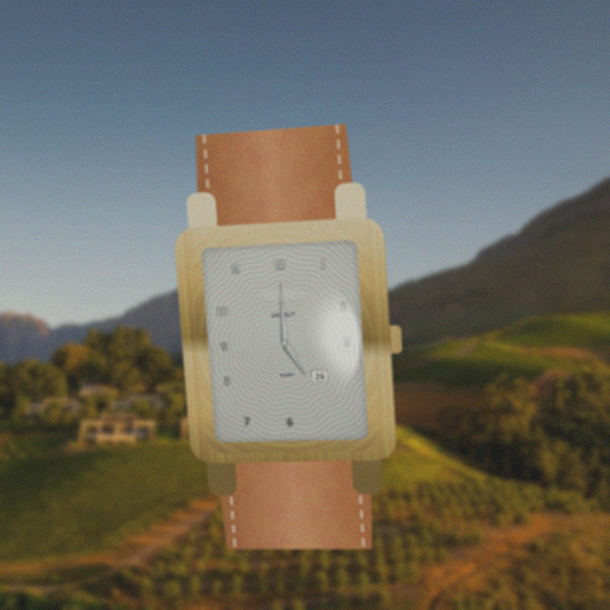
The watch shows 5.00
